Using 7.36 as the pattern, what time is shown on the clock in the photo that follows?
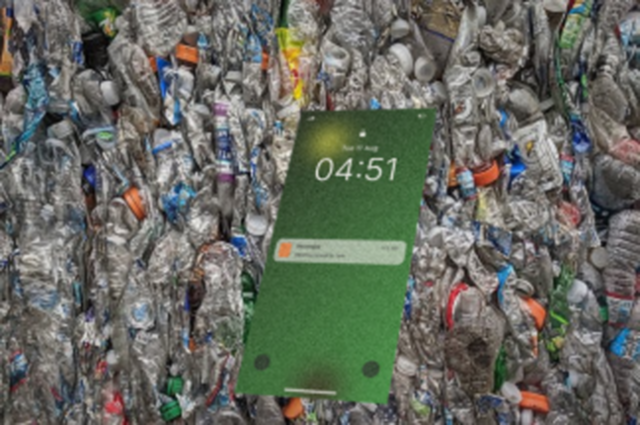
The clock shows 4.51
